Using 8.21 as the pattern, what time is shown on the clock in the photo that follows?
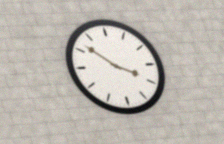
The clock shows 3.52
